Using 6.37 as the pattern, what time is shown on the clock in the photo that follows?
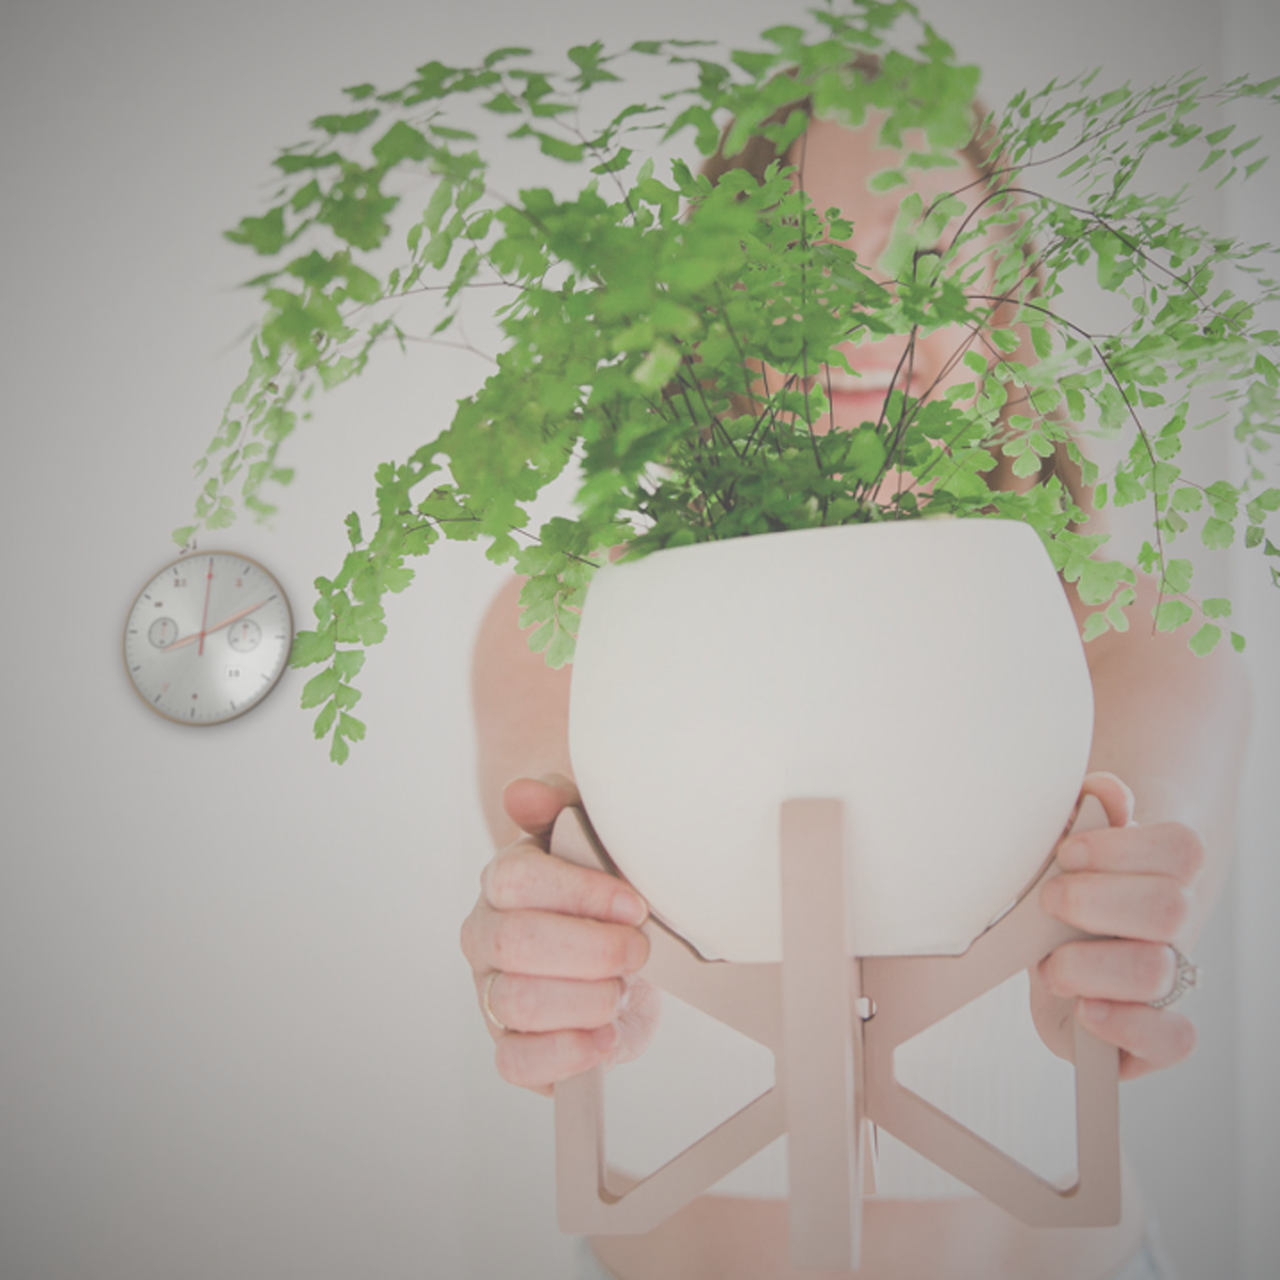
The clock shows 8.10
